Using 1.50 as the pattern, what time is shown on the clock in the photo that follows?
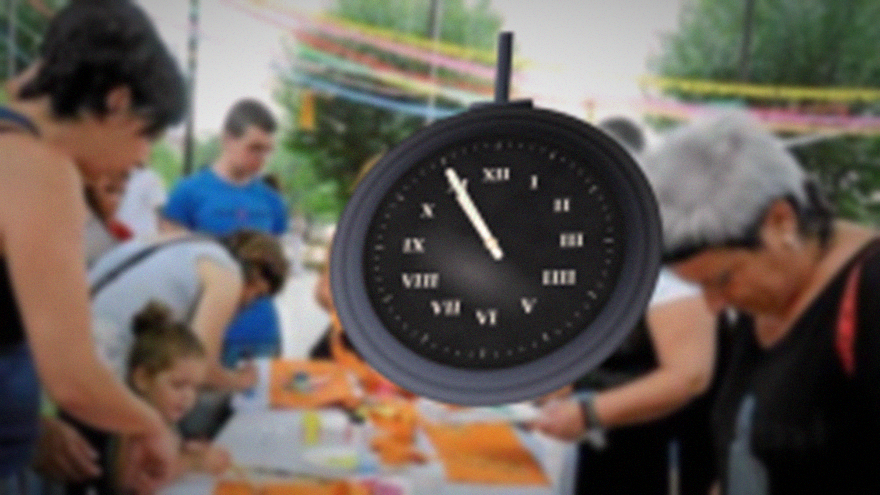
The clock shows 10.55
